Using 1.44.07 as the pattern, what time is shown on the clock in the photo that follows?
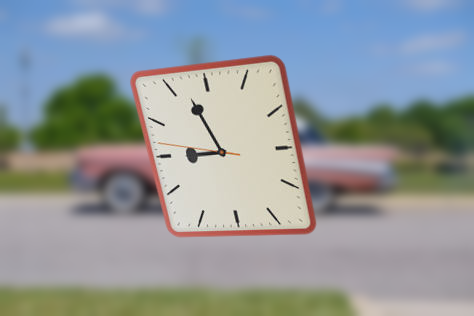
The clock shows 8.56.47
